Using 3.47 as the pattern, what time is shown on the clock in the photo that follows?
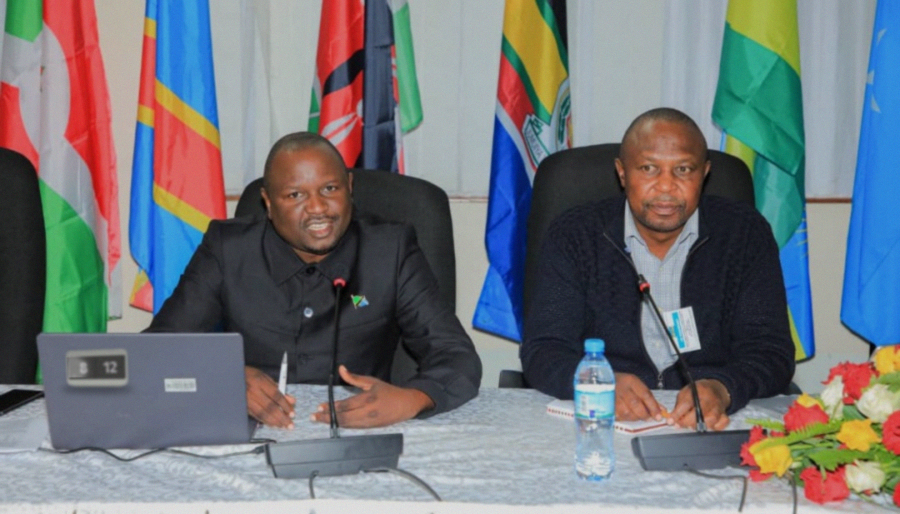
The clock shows 8.12
